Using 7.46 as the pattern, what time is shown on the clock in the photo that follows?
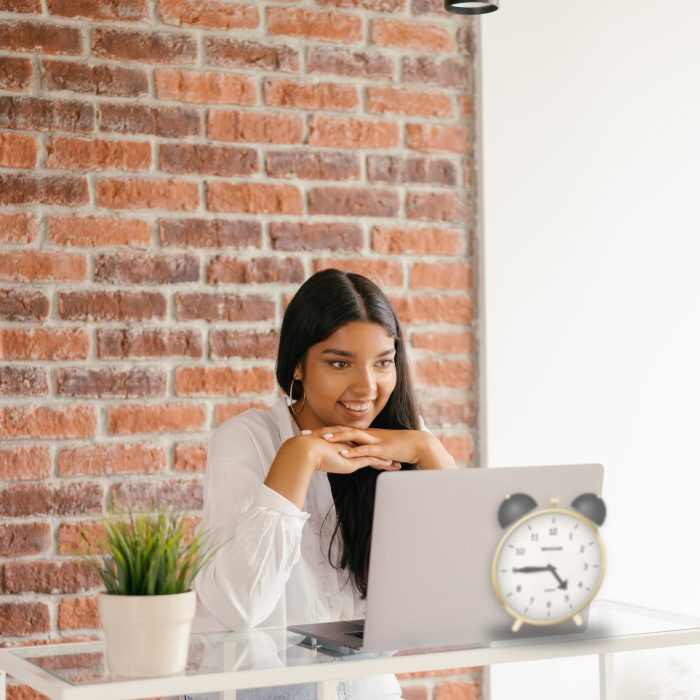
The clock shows 4.45
